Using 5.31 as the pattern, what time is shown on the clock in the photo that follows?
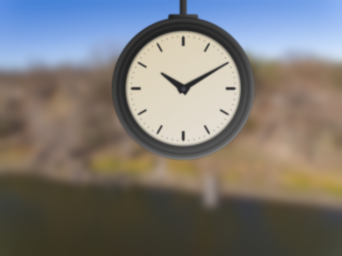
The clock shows 10.10
